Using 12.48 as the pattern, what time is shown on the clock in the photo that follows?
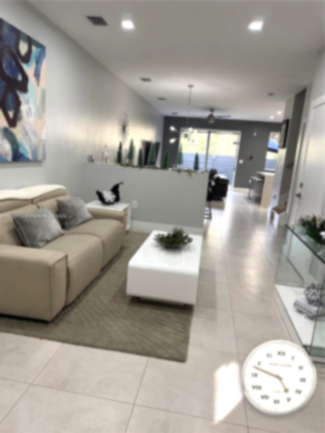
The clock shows 4.48
